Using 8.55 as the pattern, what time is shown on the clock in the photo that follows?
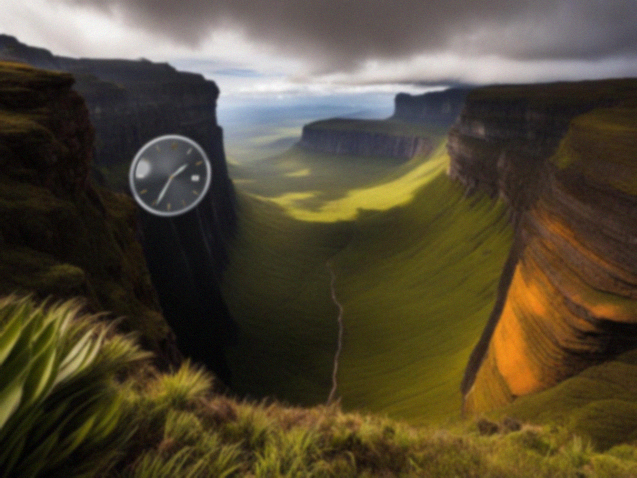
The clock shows 1.34
